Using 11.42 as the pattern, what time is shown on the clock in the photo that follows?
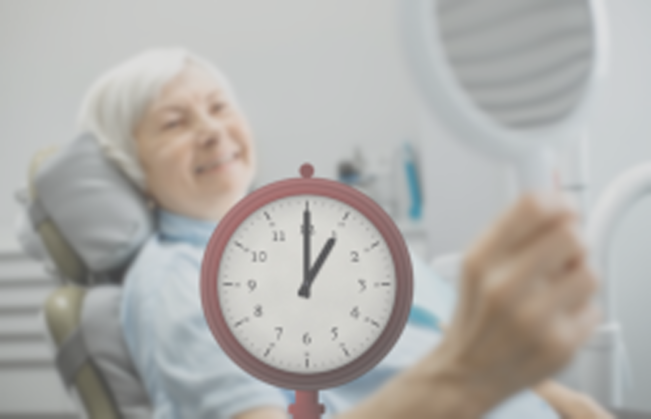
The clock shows 1.00
